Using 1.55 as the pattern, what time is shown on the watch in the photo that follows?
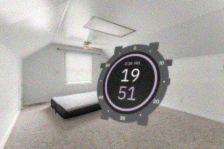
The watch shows 19.51
